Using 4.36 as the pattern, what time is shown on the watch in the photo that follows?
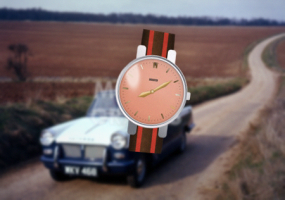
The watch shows 8.09
